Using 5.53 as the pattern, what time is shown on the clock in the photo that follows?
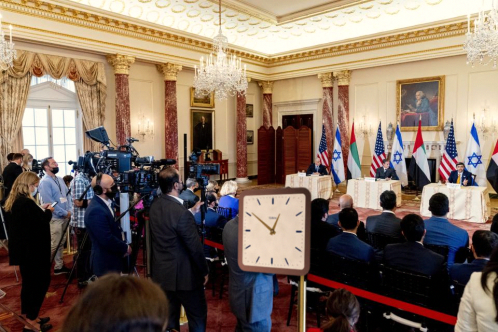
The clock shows 12.51
